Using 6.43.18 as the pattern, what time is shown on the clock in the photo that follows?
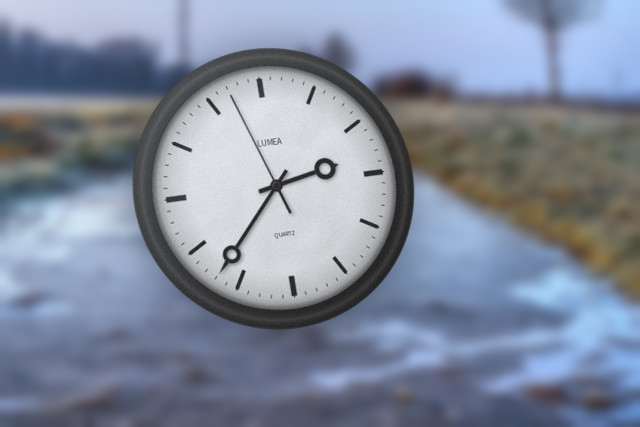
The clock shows 2.36.57
